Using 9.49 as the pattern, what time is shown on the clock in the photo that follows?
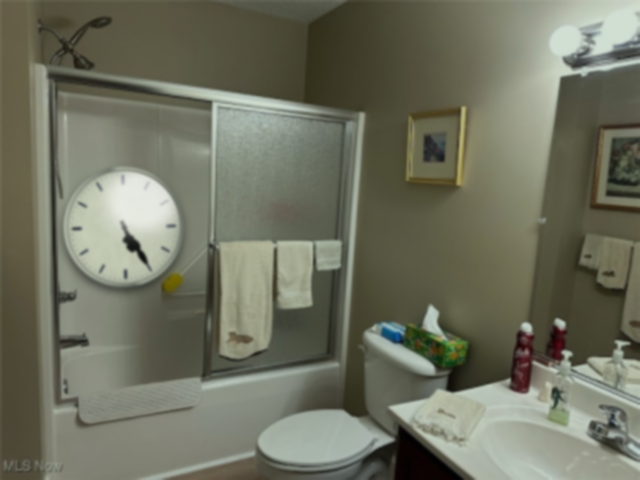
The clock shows 5.25
